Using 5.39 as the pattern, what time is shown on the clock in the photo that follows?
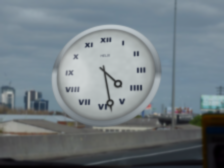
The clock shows 4.28
